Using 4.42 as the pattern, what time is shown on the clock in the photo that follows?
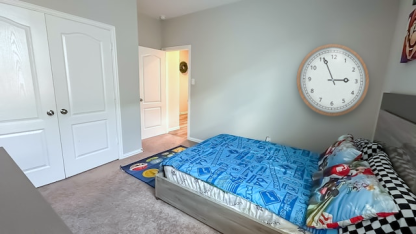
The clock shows 2.56
